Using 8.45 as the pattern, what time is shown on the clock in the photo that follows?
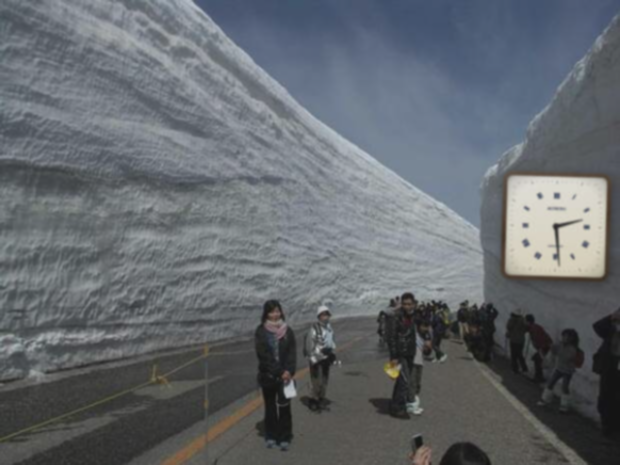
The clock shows 2.29
